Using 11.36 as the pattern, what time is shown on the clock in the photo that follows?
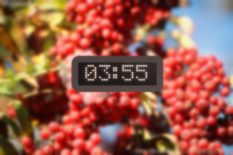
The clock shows 3.55
